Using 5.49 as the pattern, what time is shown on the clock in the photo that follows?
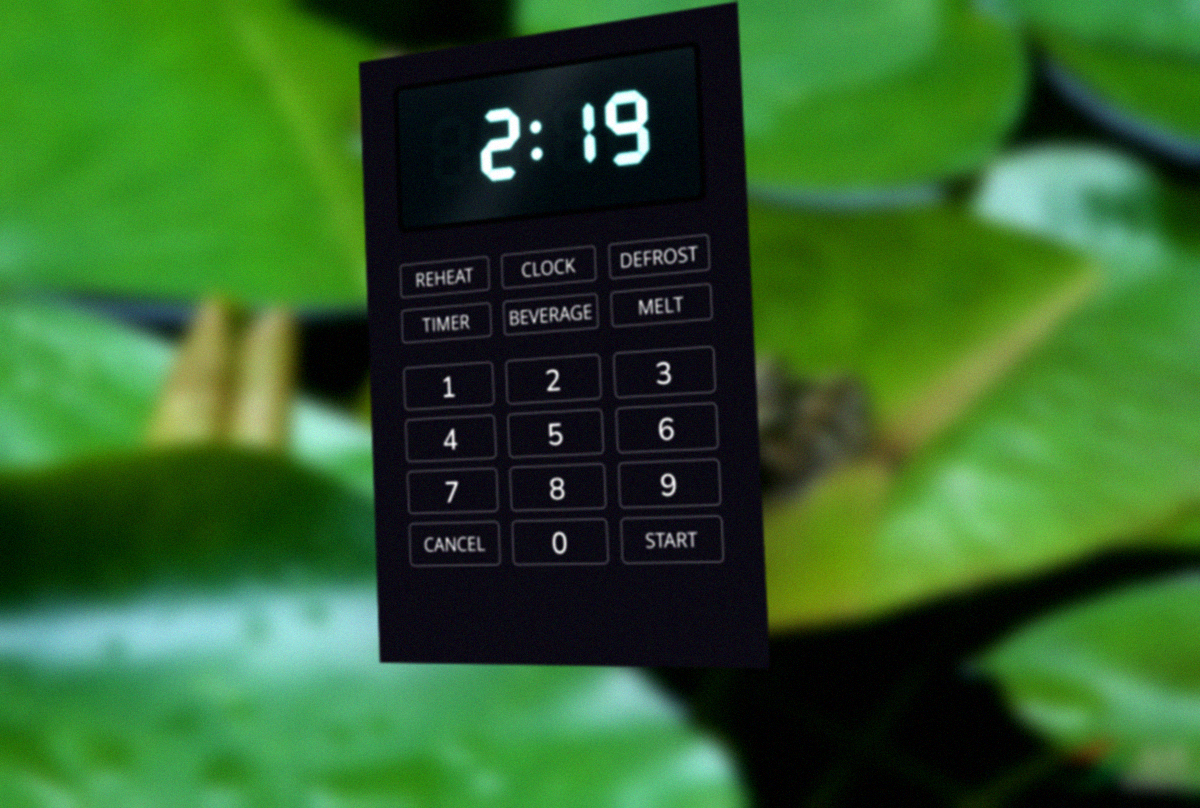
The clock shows 2.19
